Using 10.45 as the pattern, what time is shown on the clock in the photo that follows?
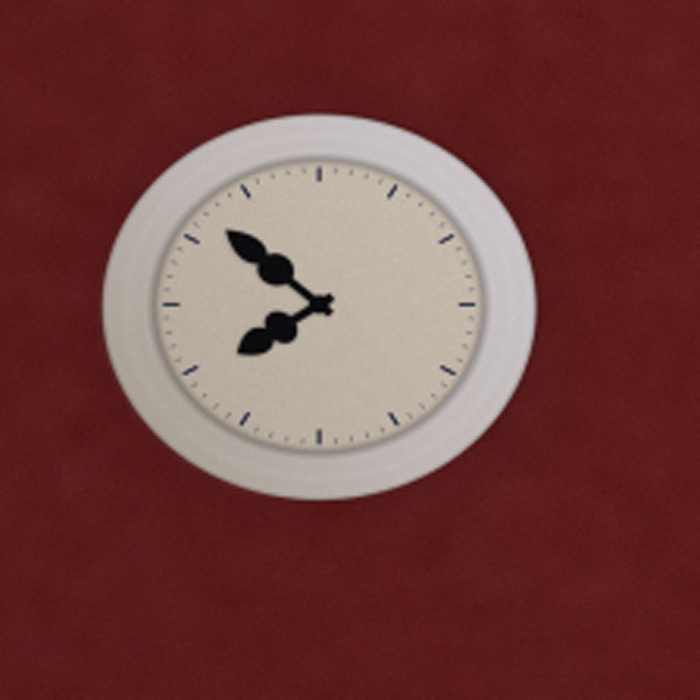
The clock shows 7.52
